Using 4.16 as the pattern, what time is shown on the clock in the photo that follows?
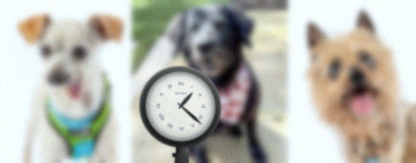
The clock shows 1.22
